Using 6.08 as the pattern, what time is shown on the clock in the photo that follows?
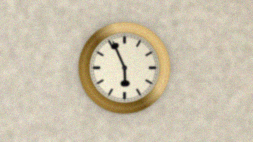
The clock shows 5.56
